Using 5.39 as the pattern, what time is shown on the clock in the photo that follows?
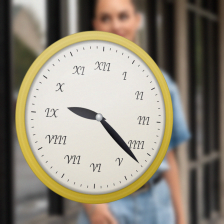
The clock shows 9.22
